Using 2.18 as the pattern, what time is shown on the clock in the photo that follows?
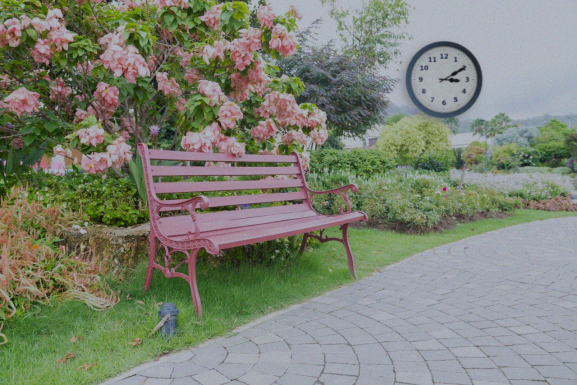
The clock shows 3.10
